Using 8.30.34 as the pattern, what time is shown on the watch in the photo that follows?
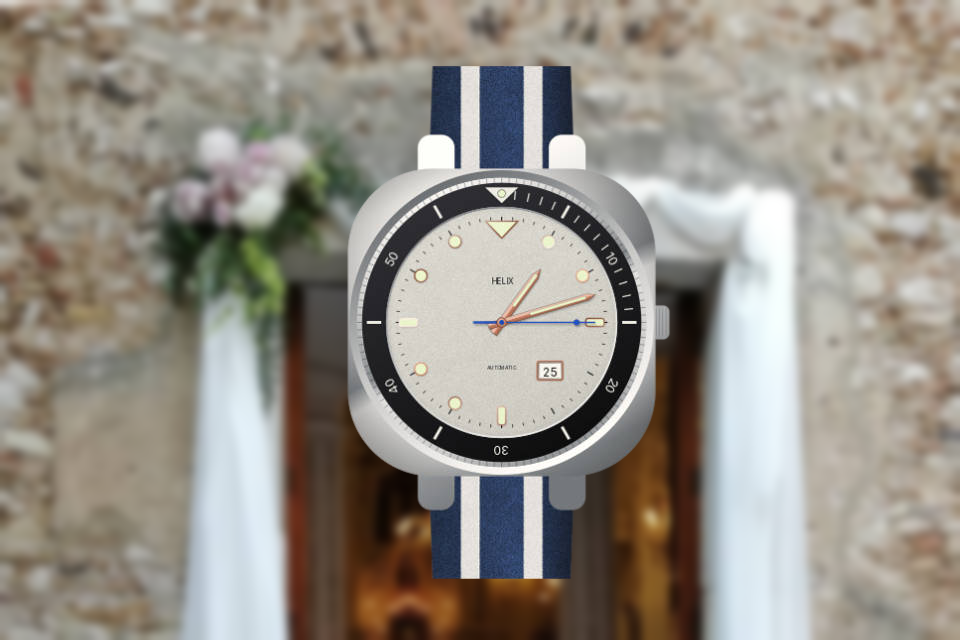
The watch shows 1.12.15
